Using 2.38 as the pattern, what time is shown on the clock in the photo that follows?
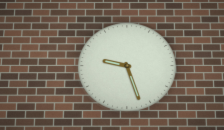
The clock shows 9.27
